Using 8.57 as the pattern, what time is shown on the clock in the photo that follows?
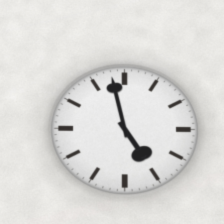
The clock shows 4.58
